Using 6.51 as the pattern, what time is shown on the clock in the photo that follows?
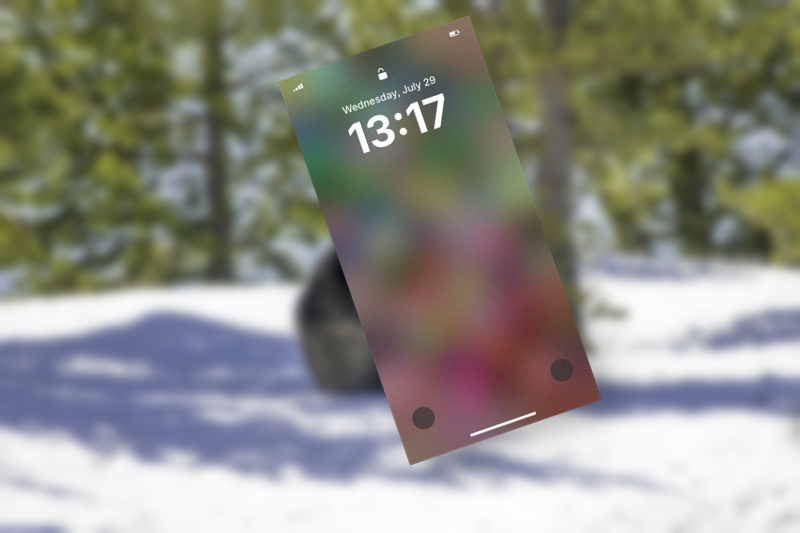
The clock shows 13.17
